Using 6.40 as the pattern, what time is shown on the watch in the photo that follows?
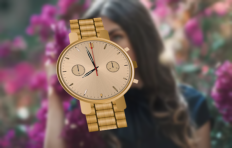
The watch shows 7.58
